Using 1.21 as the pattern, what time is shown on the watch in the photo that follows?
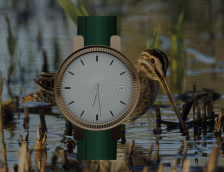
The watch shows 6.29
